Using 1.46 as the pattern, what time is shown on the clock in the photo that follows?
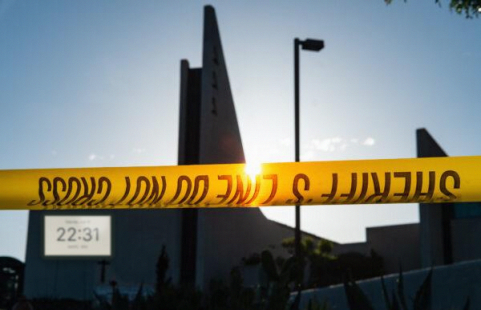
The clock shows 22.31
